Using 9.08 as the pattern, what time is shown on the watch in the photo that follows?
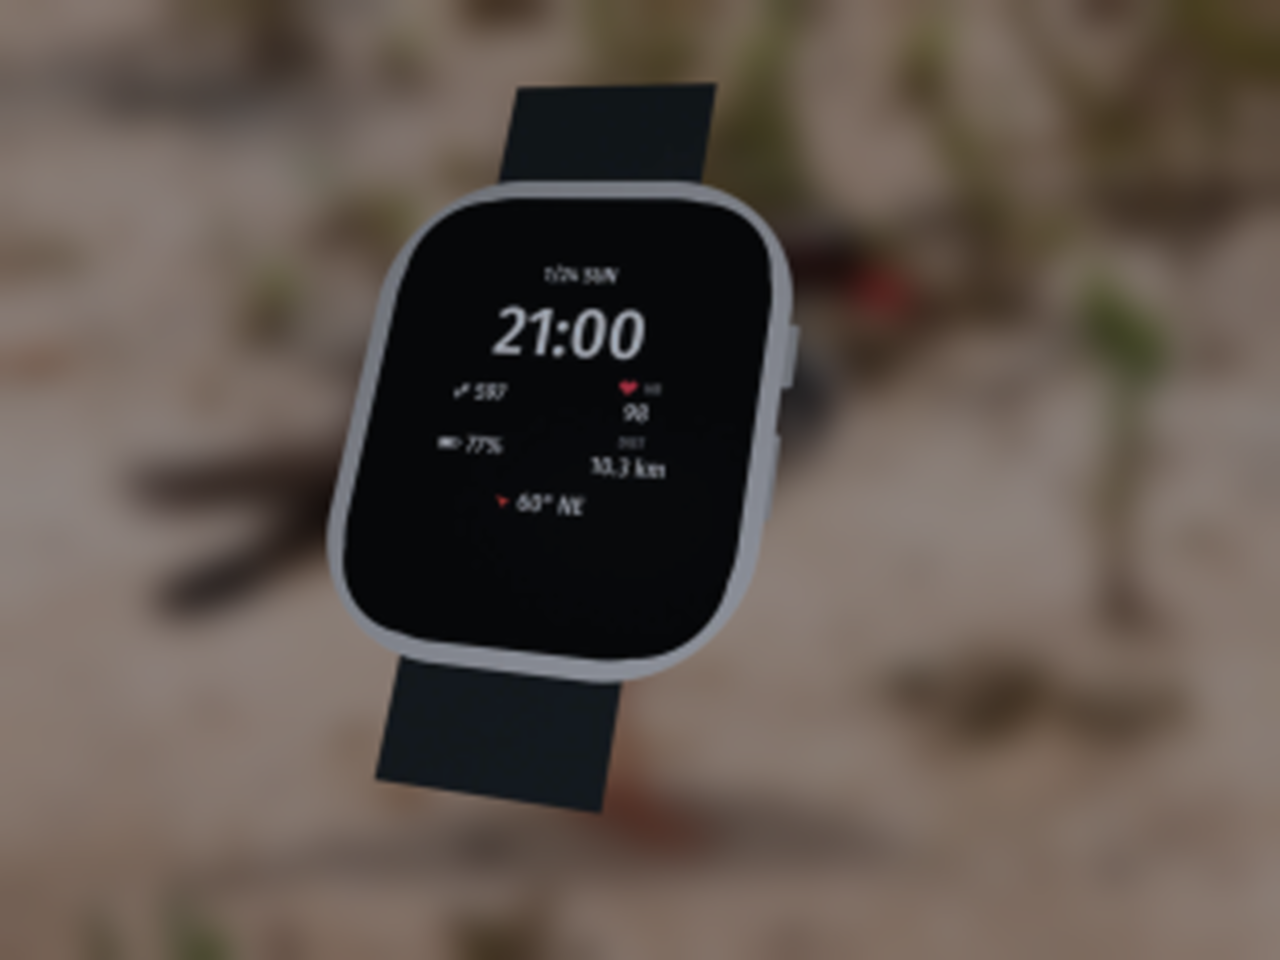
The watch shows 21.00
